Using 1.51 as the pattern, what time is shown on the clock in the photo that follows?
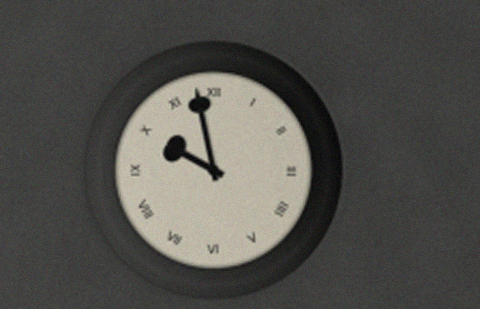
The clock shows 9.58
